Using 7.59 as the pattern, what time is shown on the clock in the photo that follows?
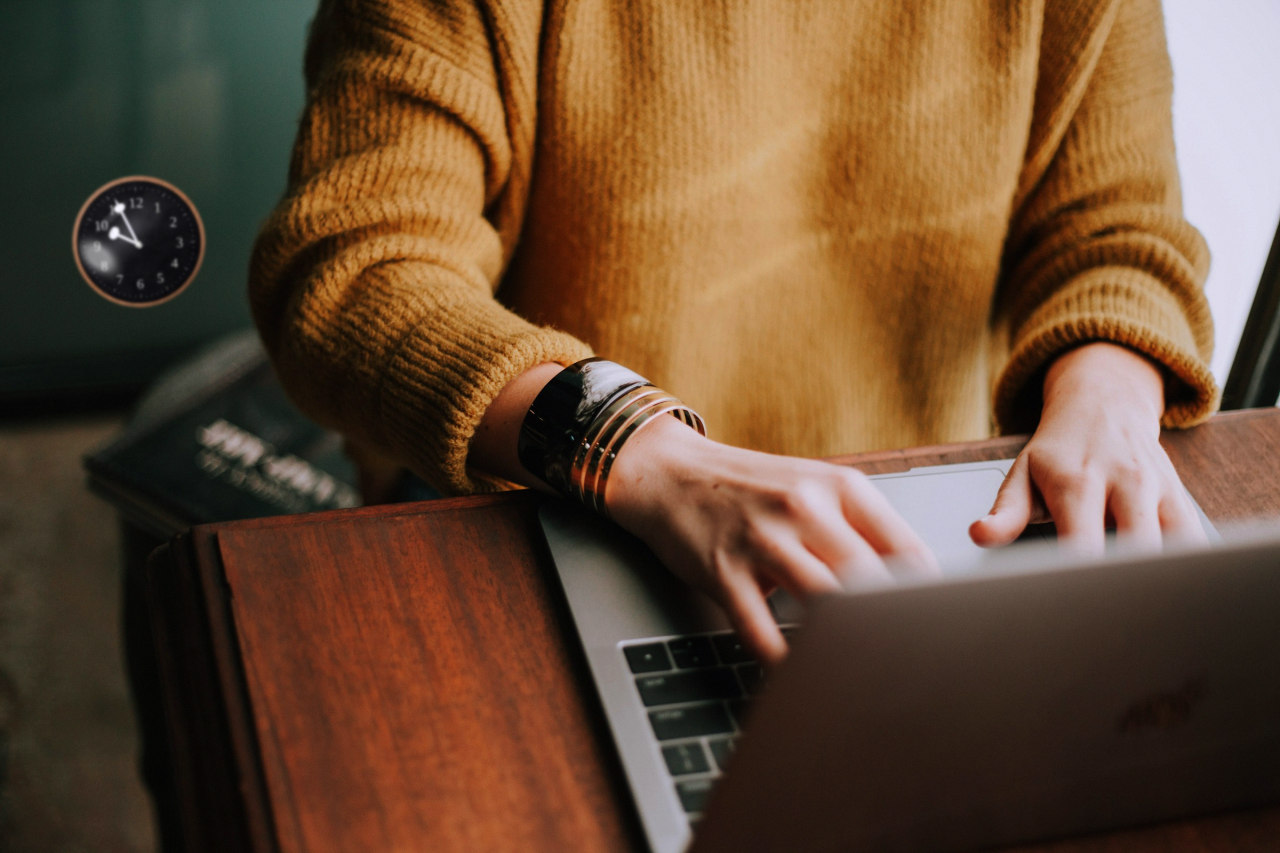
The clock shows 9.56
